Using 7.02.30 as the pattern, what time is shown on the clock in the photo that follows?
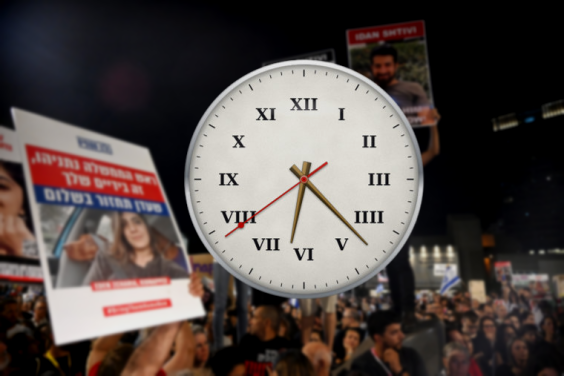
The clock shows 6.22.39
